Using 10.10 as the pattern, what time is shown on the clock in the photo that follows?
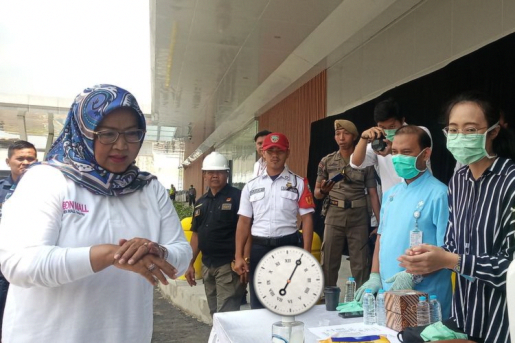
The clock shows 7.05
